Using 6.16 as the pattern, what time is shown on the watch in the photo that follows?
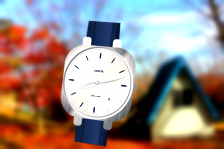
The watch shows 8.12
